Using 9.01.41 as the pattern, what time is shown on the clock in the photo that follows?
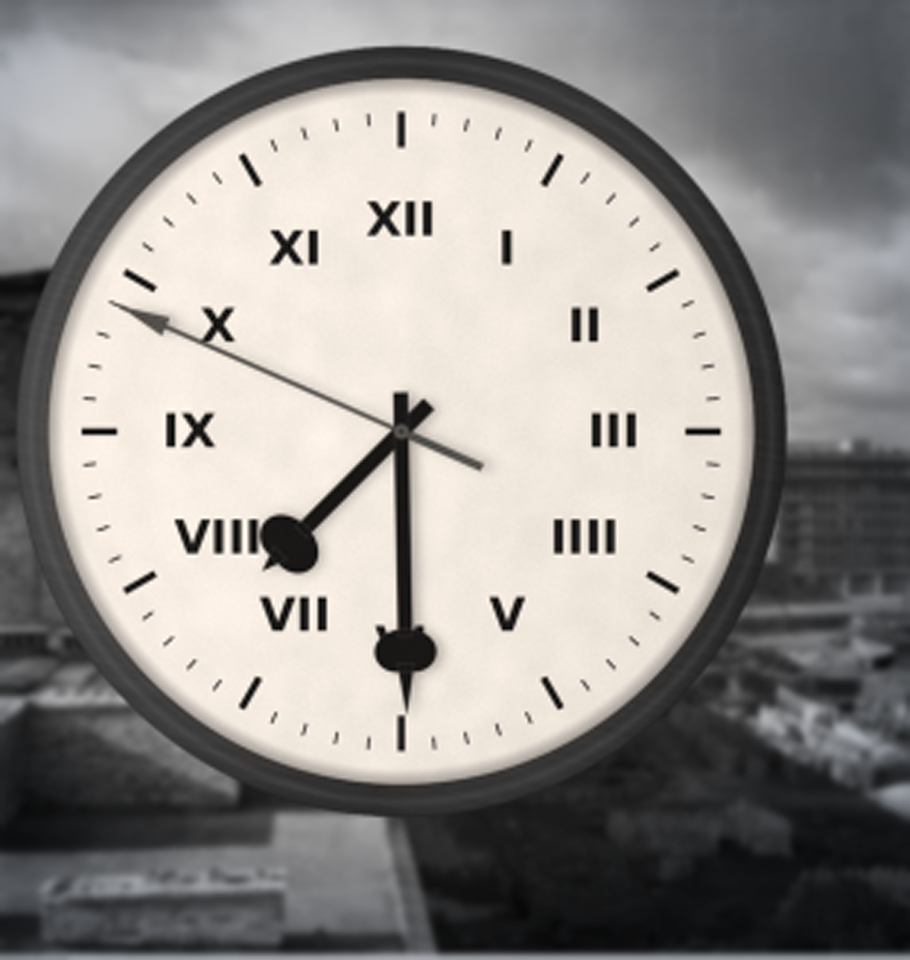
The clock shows 7.29.49
